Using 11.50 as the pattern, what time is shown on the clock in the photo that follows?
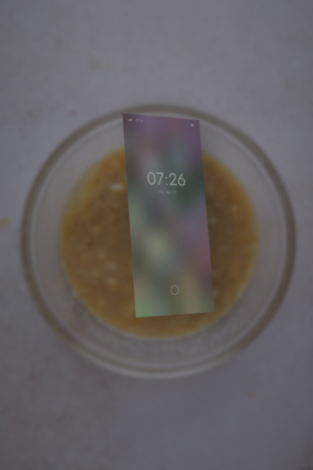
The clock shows 7.26
